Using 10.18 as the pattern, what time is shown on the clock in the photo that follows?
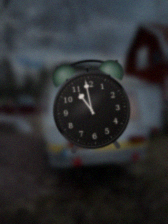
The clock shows 10.59
